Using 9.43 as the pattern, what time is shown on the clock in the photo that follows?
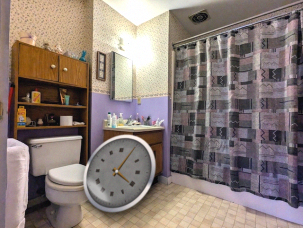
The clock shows 4.05
